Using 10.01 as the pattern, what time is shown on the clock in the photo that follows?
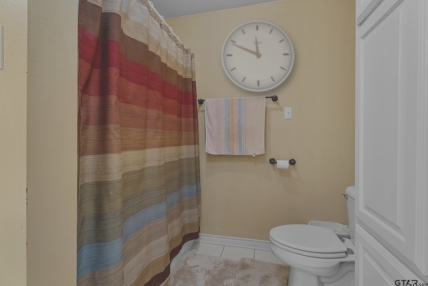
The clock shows 11.49
